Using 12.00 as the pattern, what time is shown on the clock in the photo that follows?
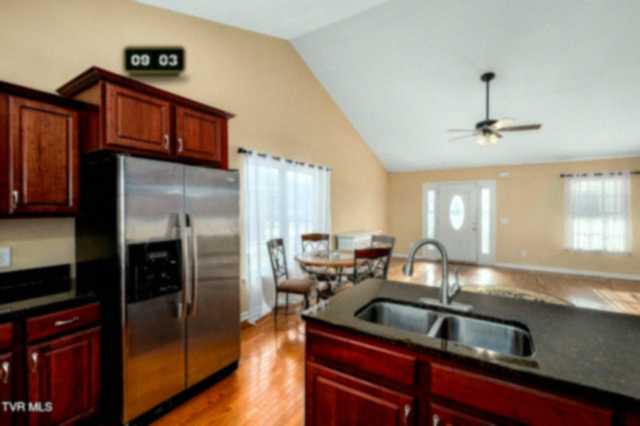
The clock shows 9.03
